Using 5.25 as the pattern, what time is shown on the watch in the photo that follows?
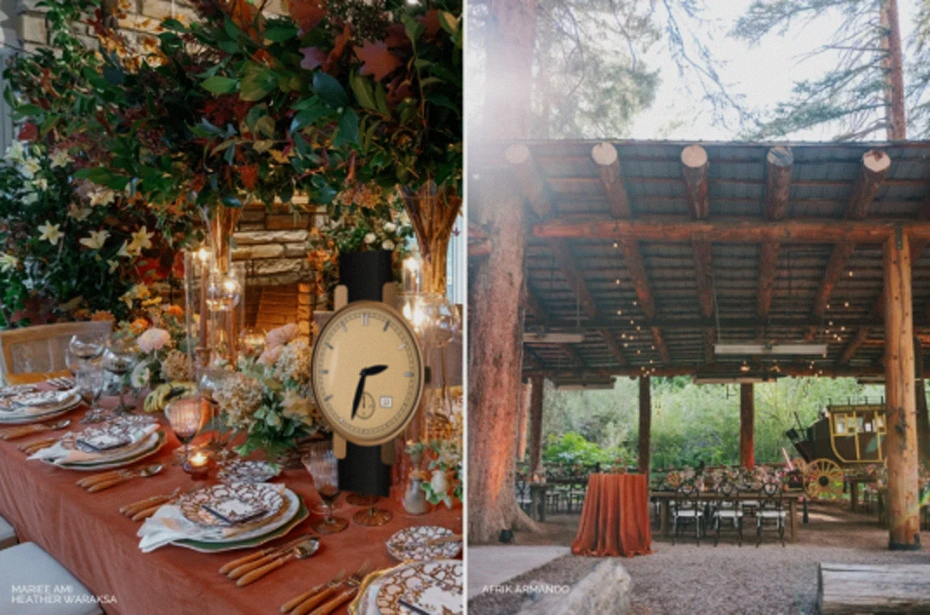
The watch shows 2.33
